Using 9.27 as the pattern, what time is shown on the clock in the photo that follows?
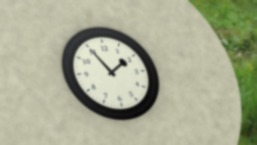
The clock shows 1.55
